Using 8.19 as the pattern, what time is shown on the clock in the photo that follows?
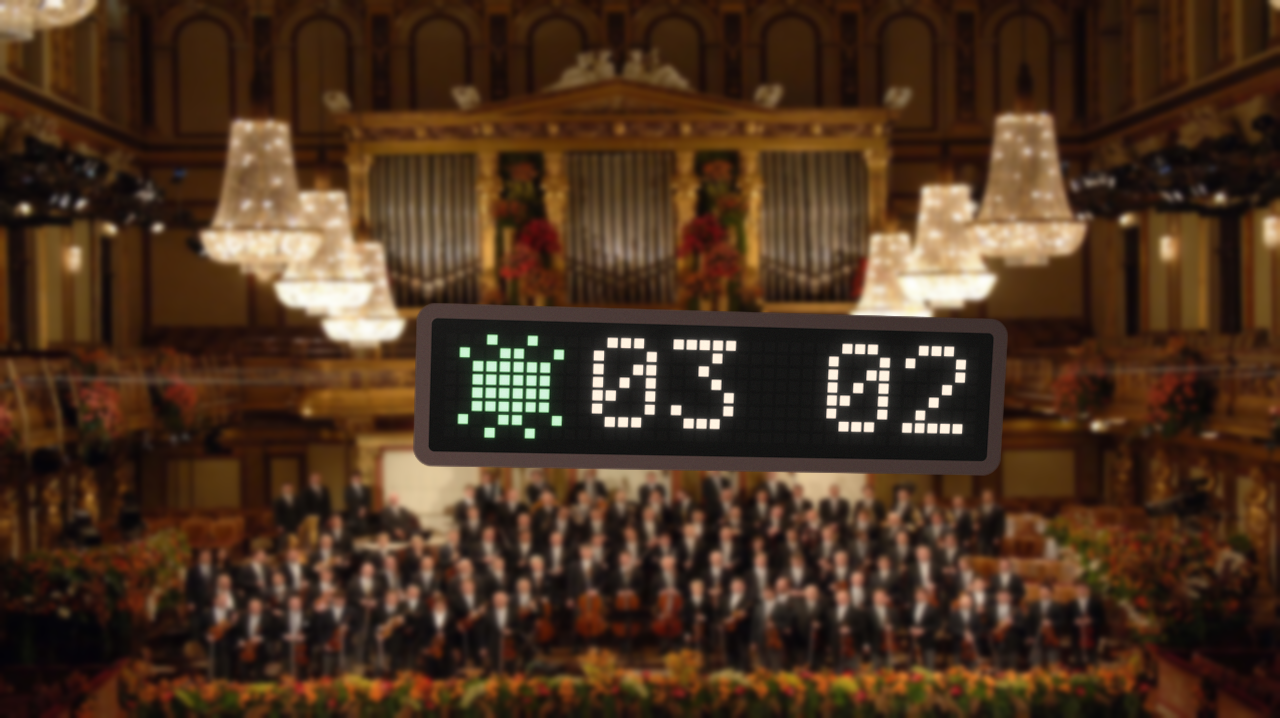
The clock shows 3.02
